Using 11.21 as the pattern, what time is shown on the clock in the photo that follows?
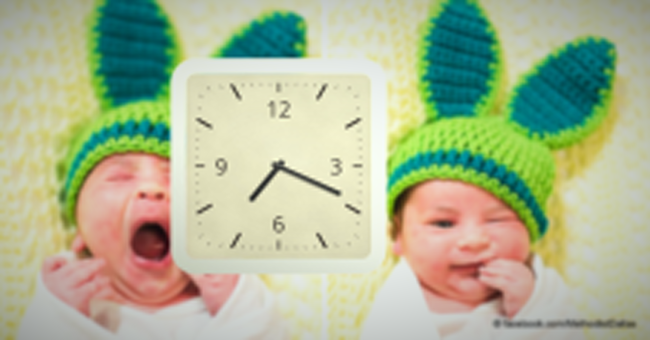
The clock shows 7.19
